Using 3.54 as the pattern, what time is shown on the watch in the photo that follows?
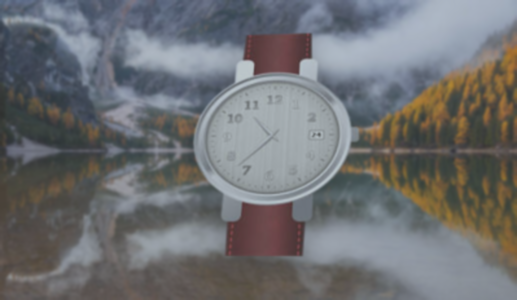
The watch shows 10.37
